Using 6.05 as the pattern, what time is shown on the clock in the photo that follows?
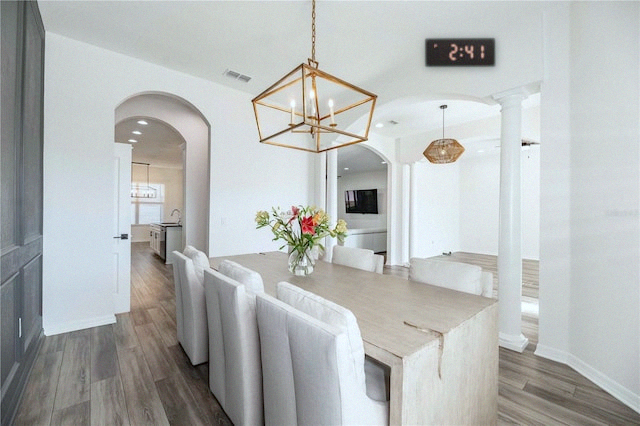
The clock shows 2.41
